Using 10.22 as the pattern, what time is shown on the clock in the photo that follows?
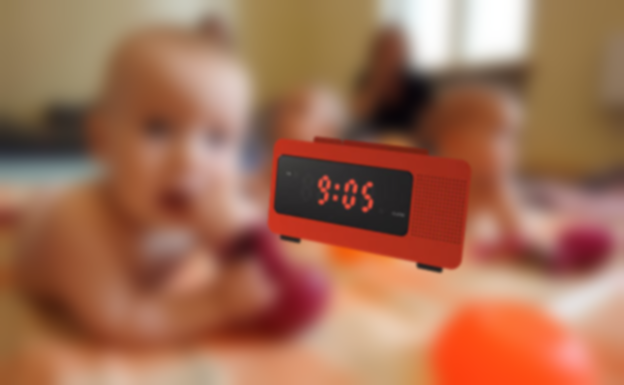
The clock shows 9.05
